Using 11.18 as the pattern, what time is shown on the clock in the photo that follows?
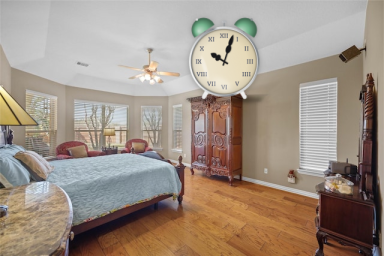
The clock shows 10.03
